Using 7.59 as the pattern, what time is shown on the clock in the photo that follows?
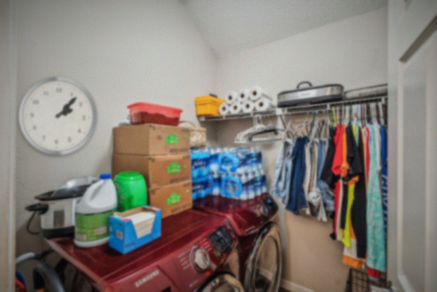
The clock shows 2.07
